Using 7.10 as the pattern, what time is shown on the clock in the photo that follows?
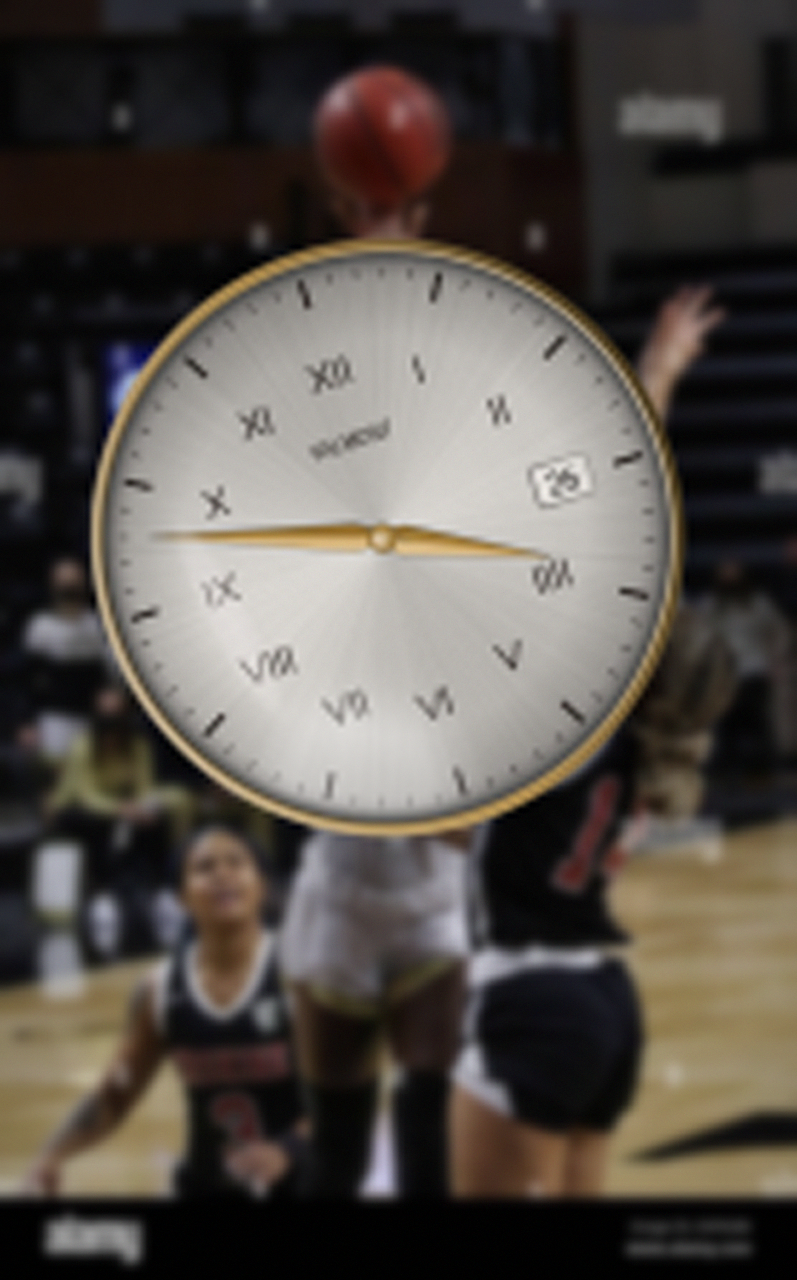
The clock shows 3.48
